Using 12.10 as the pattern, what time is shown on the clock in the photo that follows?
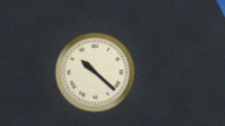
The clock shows 10.22
